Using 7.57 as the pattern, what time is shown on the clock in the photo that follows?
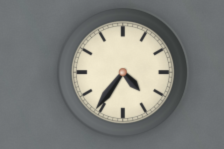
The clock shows 4.36
